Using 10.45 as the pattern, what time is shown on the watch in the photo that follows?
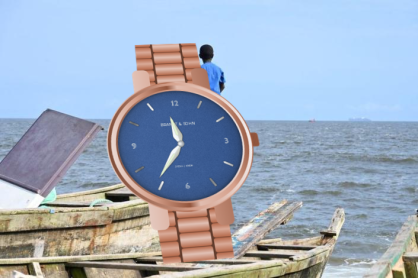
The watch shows 11.36
